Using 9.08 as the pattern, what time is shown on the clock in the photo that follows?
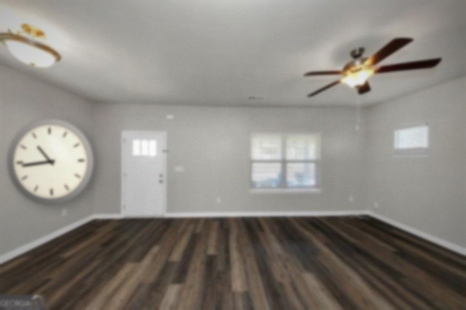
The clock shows 10.44
